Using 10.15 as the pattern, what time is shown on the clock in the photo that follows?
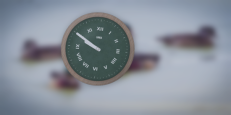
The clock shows 9.50
